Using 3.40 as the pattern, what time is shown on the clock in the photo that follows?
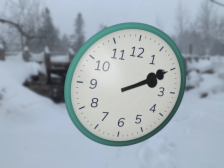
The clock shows 2.10
